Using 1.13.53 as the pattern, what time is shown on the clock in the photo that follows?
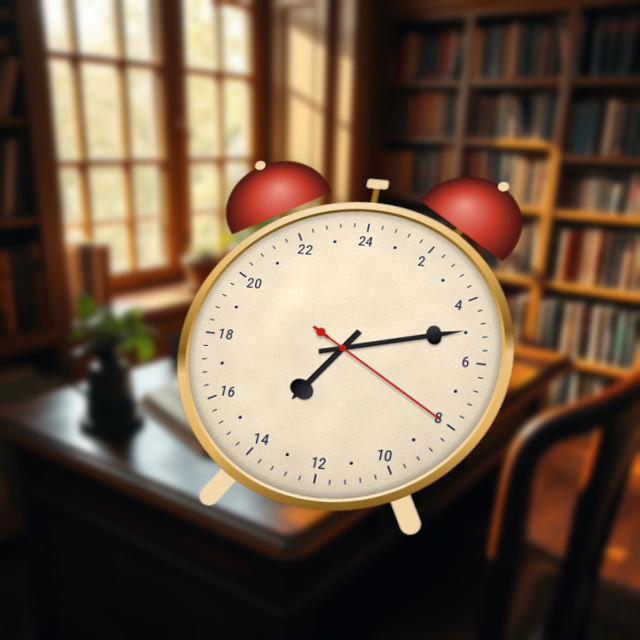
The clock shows 14.12.20
